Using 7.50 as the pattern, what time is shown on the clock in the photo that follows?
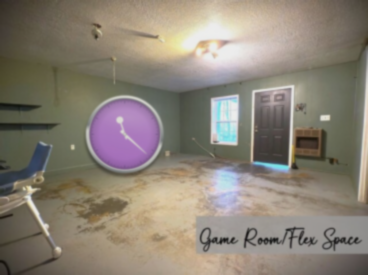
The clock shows 11.22
